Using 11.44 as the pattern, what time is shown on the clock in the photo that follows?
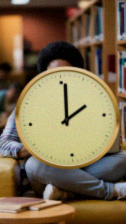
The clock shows 2.01
